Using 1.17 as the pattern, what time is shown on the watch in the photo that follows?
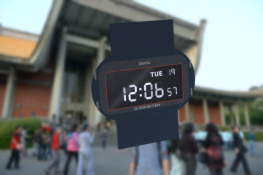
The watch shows 12.06
